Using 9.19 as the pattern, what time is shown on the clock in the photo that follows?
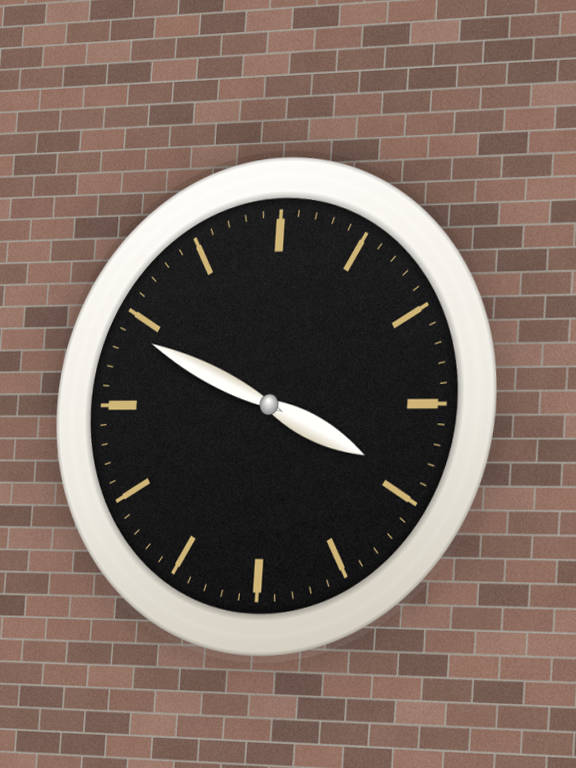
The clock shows 3.49
